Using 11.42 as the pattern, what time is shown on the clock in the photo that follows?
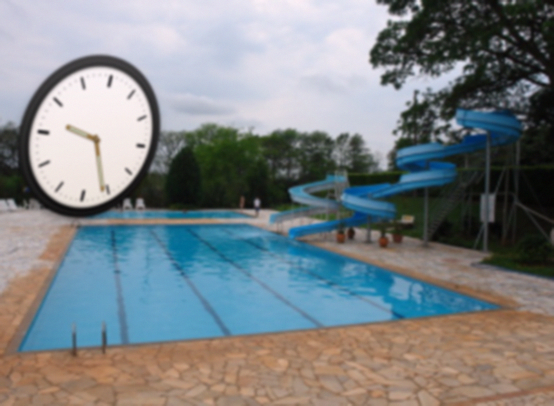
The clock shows 9.26
